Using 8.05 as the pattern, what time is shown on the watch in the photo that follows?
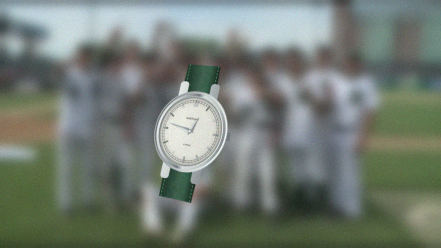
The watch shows 12.47
